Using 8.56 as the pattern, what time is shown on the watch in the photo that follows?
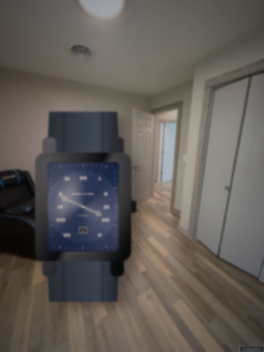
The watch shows 3.49
